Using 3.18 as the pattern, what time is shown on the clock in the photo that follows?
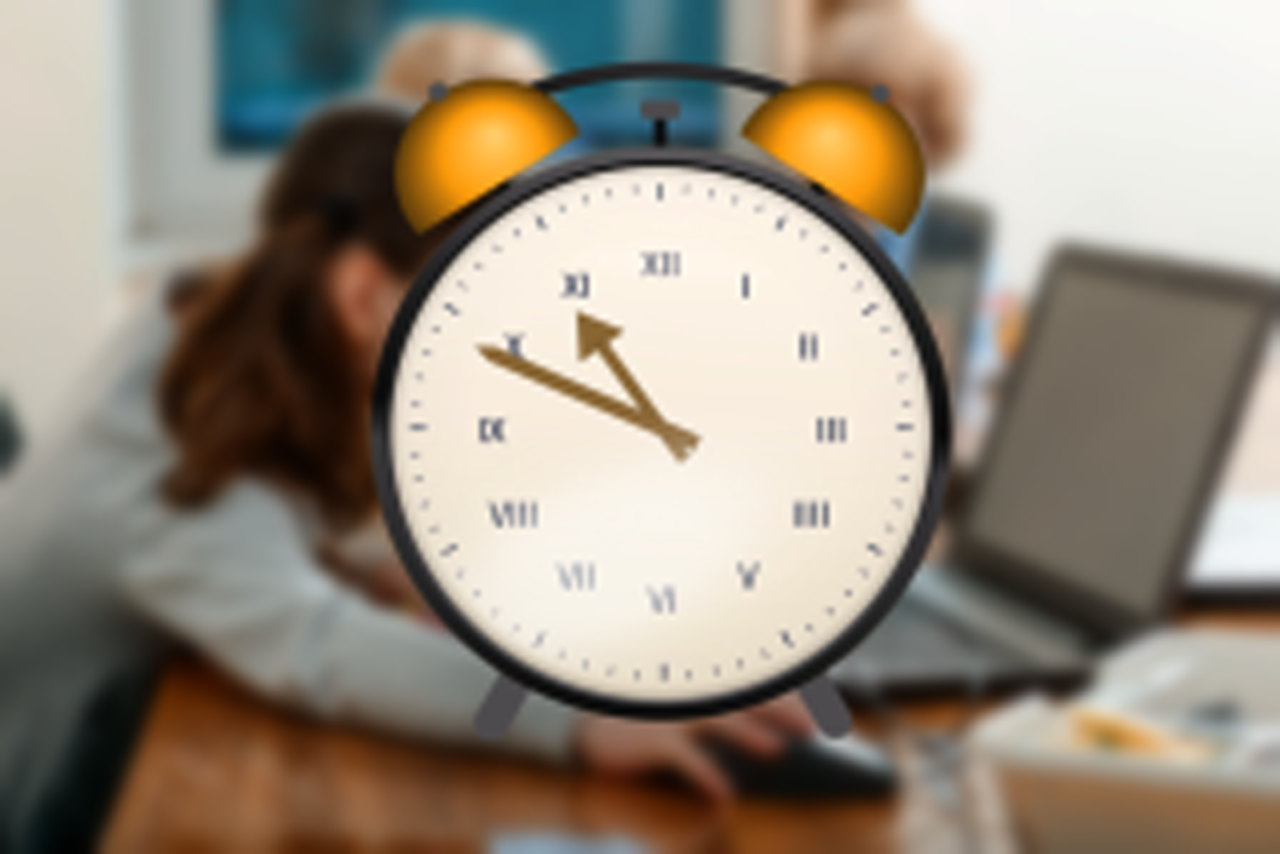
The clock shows 10.49
